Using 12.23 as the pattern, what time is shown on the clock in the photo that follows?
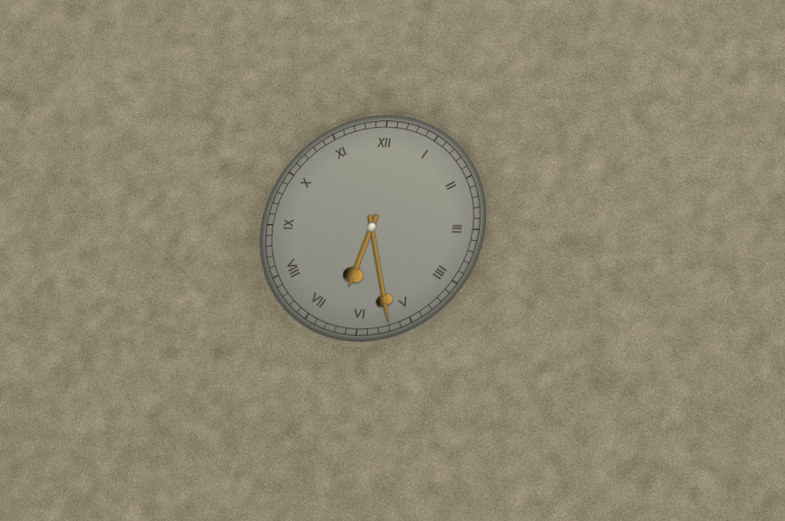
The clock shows 6.27
